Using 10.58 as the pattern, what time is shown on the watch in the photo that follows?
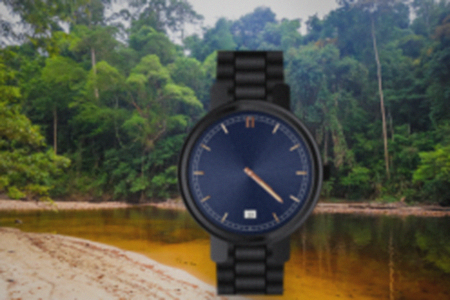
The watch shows 4.22
